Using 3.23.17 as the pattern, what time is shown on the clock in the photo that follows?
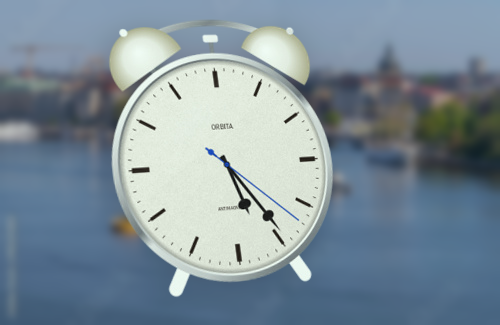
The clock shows 5.24.22
